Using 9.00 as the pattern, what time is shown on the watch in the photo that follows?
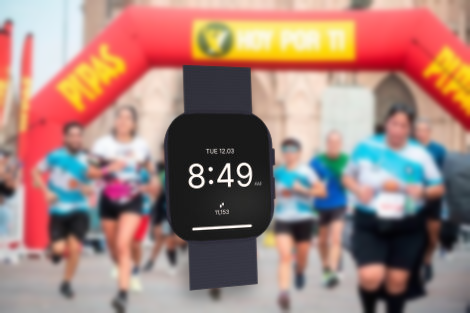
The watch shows 8.49
